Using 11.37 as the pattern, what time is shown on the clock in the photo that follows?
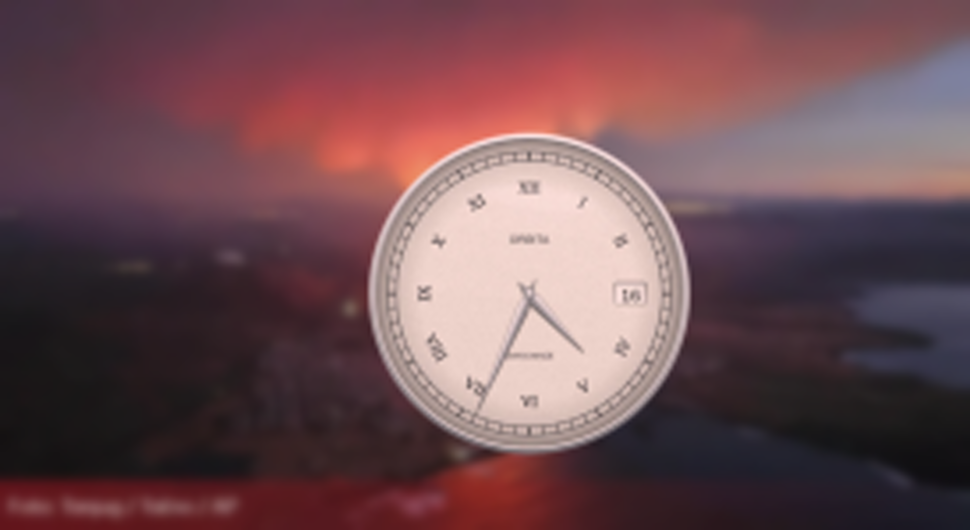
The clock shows 4.34
